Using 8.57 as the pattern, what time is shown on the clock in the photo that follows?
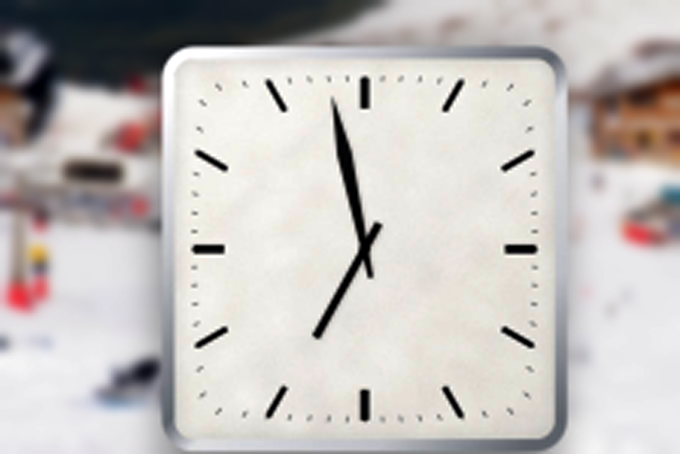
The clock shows 6.58
